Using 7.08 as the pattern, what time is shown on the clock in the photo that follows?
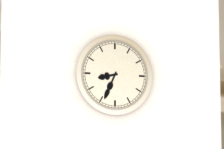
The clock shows 8.34
